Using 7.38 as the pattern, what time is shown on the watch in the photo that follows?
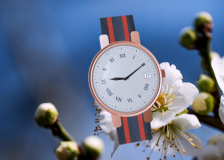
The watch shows 9.10
